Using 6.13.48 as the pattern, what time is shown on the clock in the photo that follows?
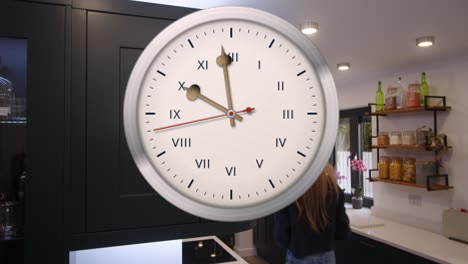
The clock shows 9.58.43
